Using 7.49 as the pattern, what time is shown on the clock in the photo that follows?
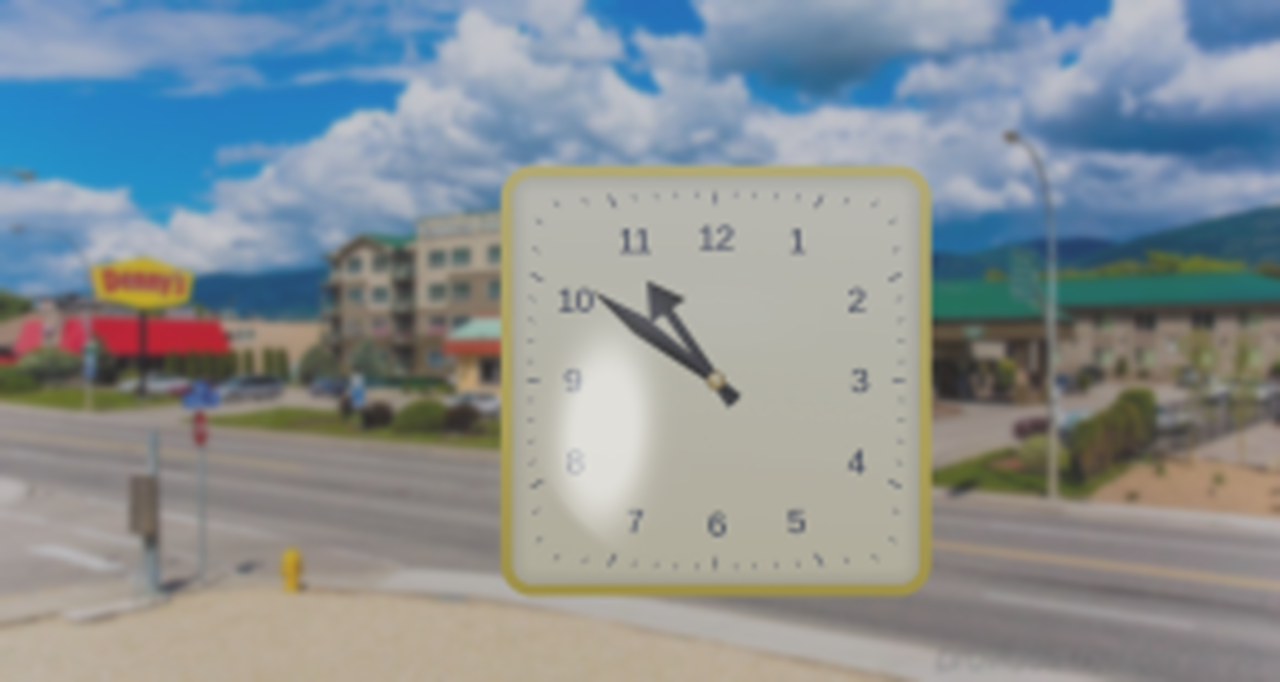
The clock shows 10.51
